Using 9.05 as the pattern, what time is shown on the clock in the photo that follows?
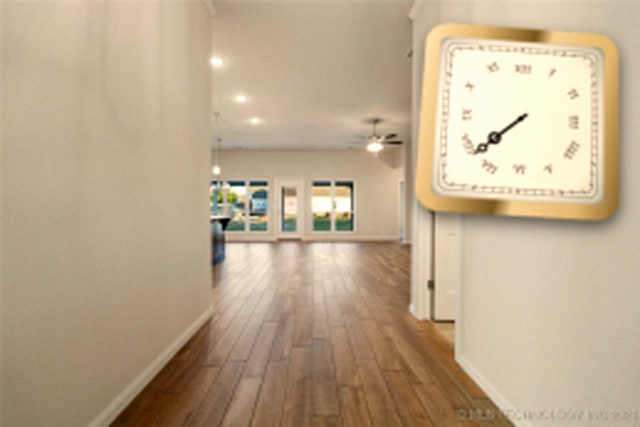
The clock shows 7.38
